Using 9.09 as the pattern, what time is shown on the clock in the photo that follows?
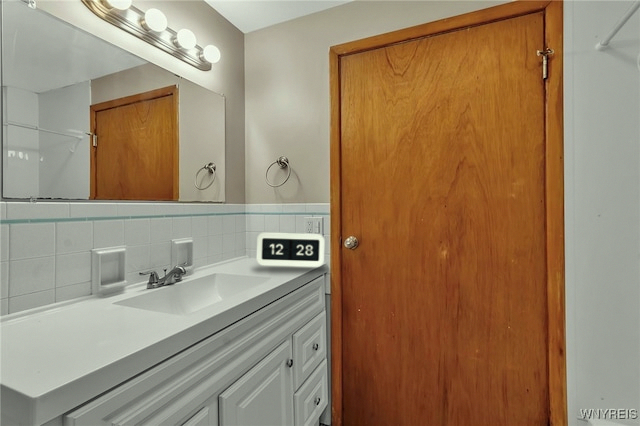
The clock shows 12.28
